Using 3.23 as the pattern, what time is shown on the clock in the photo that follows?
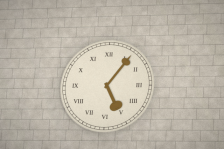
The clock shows 5.06
